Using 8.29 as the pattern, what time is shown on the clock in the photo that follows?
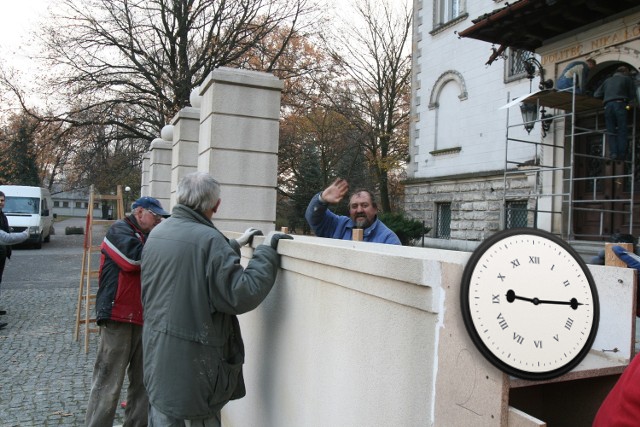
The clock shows 9.15
